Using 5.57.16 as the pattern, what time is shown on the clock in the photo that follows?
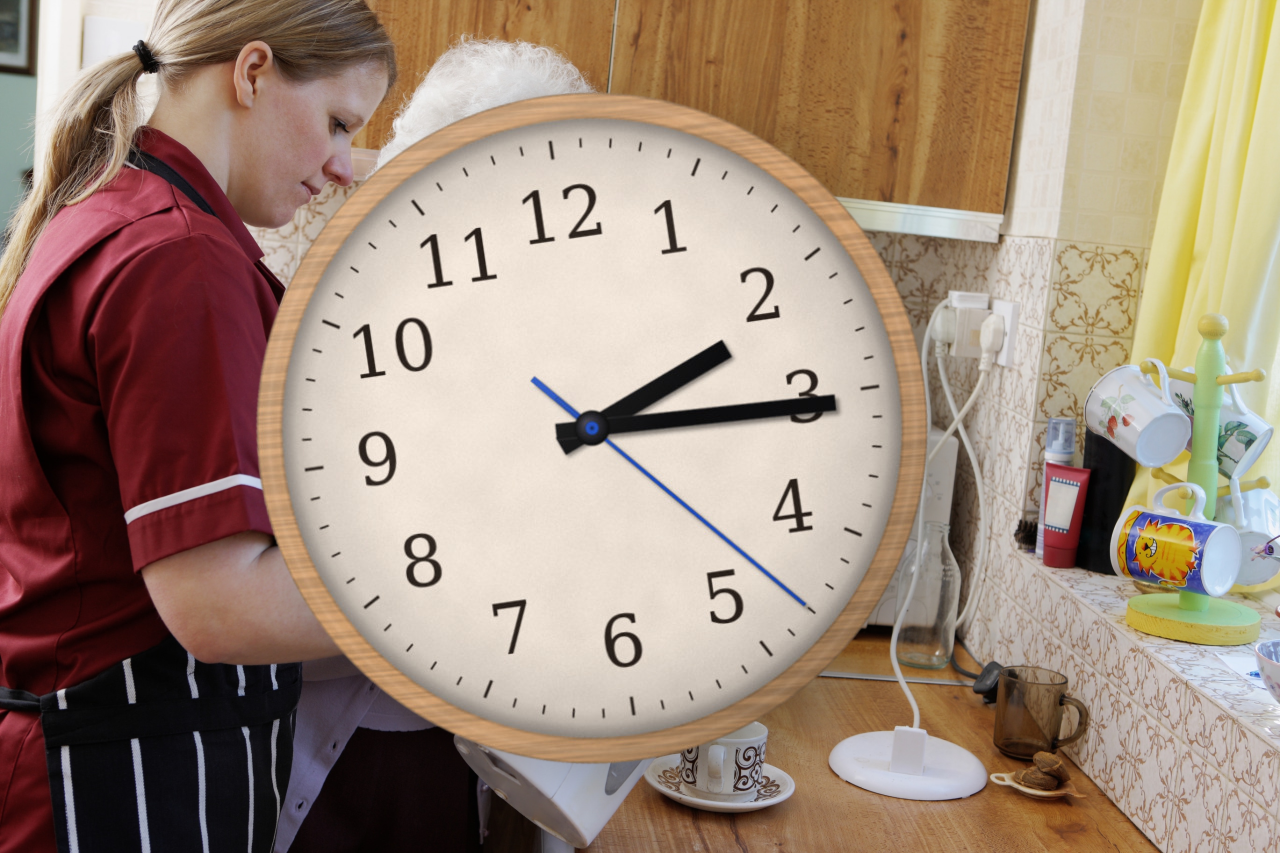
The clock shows 2.15.23
